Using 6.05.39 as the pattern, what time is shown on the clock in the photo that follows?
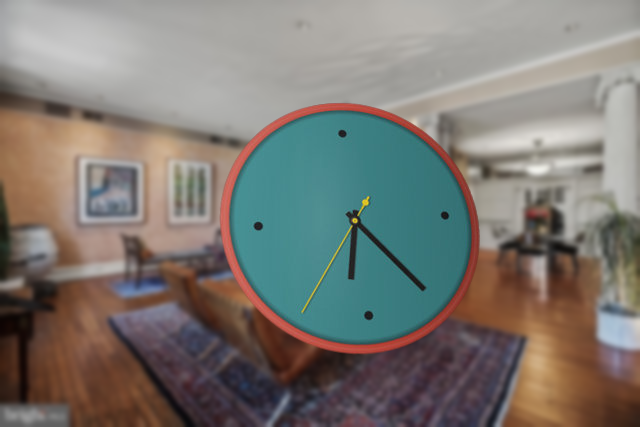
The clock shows 6.23.36
